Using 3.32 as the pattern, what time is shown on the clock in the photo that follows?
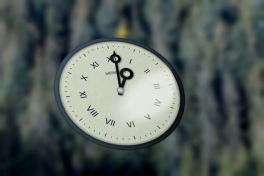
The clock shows 1.01
